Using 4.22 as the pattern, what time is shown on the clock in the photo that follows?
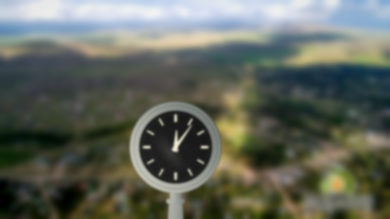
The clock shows 12.06
